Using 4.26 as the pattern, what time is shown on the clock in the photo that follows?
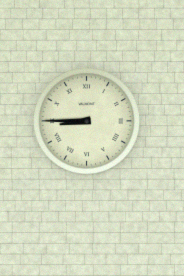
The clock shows 8.45
